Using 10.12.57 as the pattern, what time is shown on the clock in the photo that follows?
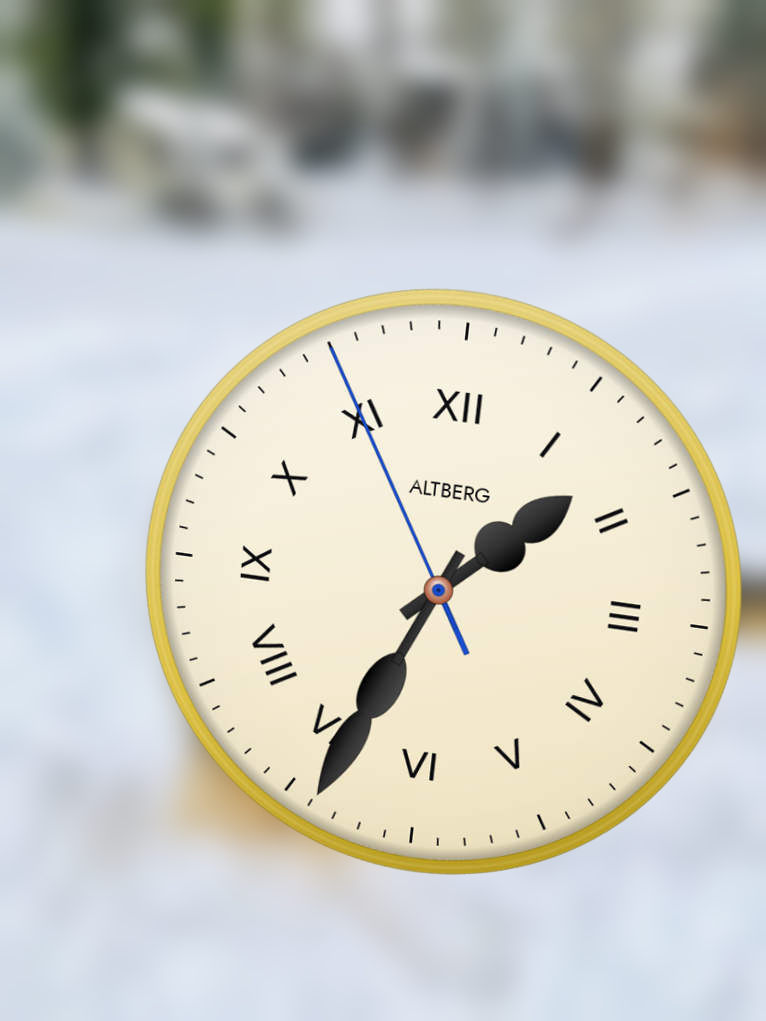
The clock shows 1.33.55
